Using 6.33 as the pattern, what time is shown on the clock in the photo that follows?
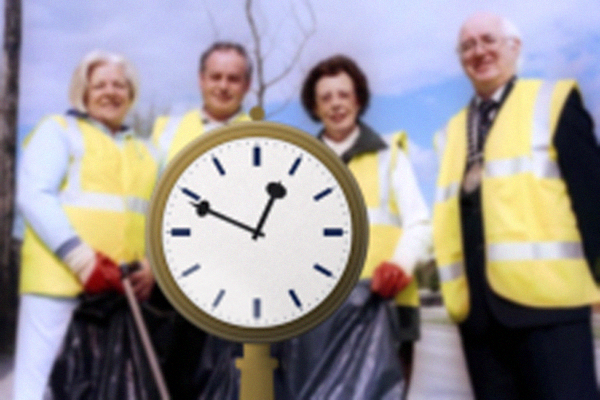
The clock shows 12.49
